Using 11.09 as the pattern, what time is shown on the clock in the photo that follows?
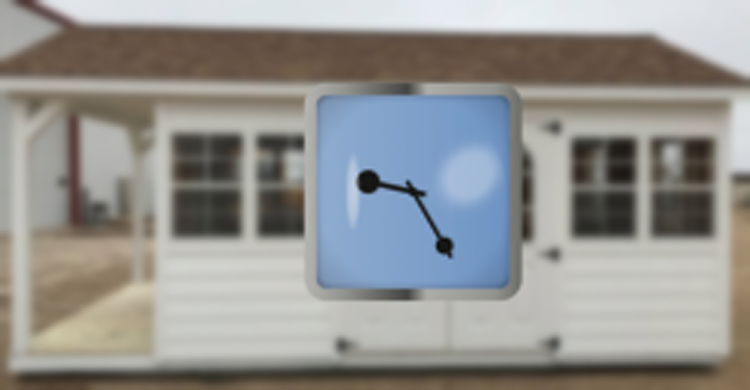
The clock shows 9.25
